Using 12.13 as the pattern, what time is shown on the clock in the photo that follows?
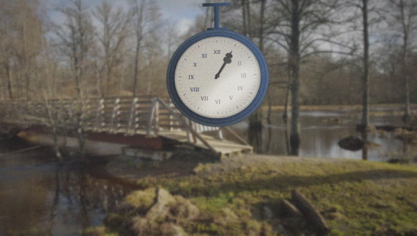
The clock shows 1.05
